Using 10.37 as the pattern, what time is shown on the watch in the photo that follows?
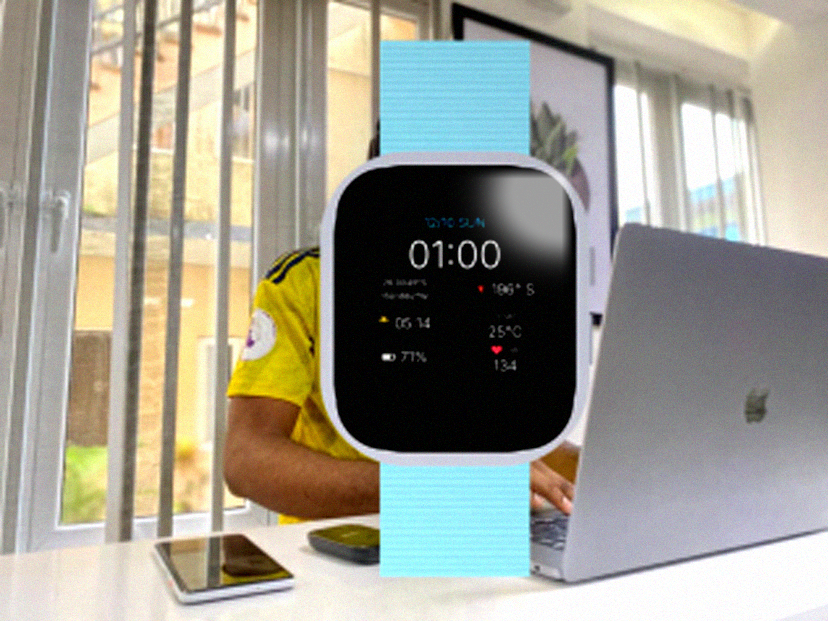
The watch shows 1.00
